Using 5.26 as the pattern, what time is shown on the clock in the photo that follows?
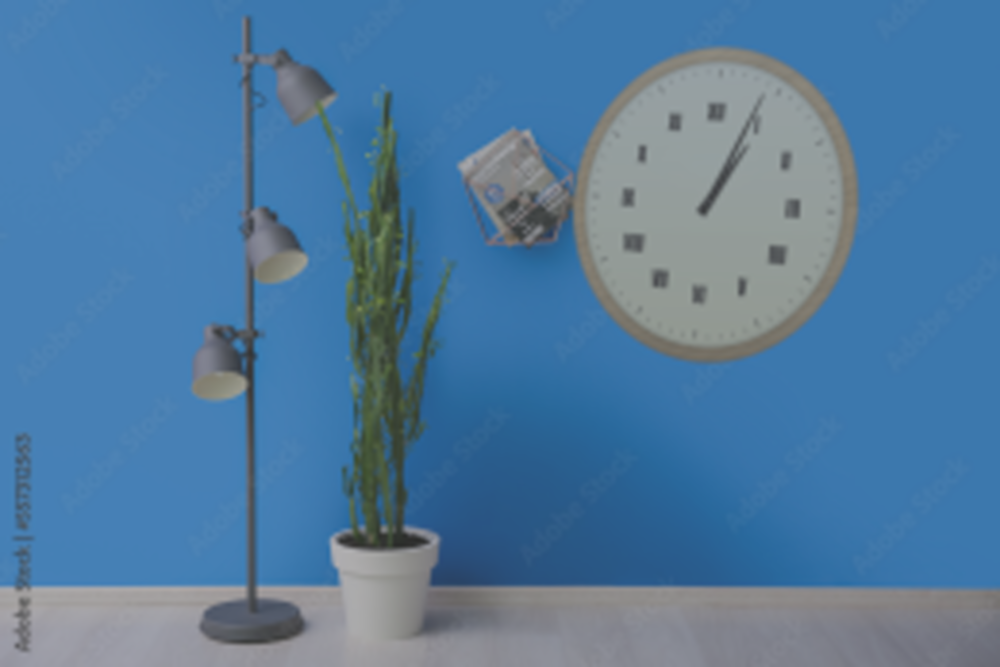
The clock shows 1.04
